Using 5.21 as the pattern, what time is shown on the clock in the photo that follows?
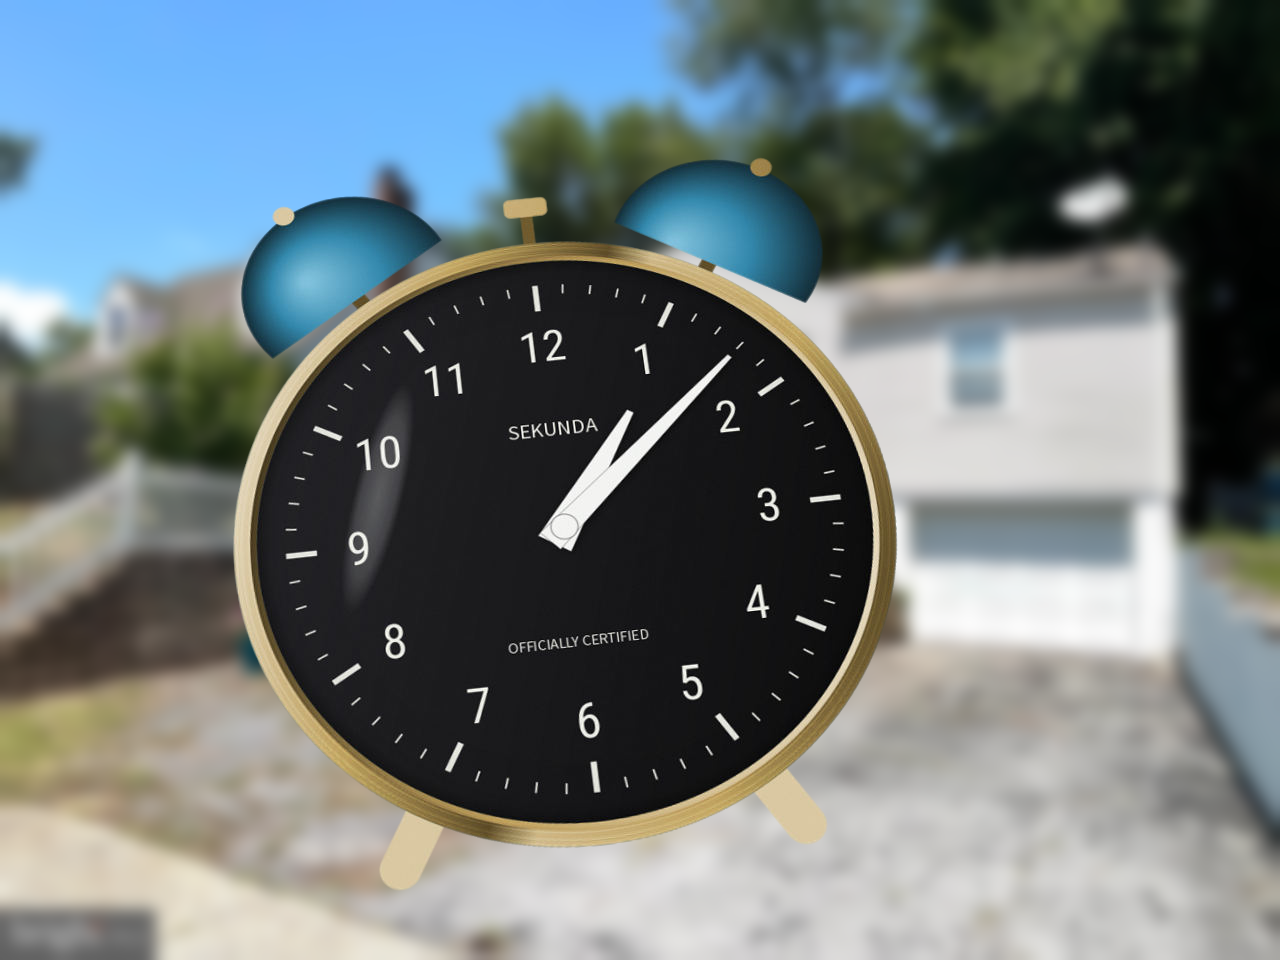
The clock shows 1.08
